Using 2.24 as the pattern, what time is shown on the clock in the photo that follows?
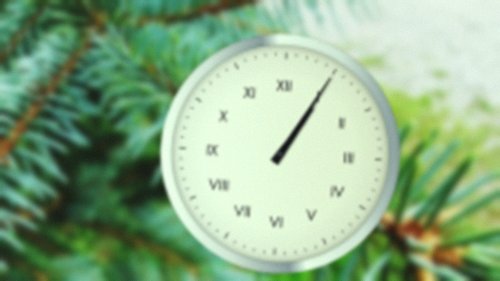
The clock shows 1.05
